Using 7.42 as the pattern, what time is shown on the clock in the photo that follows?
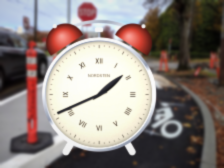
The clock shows 1.41
